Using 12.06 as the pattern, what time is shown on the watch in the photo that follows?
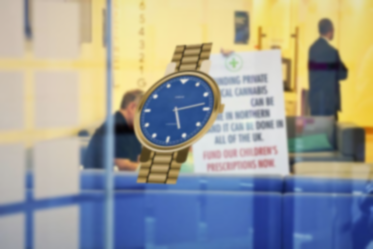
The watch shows 5.13
